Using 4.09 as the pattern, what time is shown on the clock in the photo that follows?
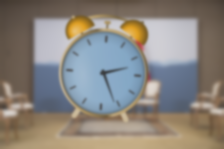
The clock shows 2.26
